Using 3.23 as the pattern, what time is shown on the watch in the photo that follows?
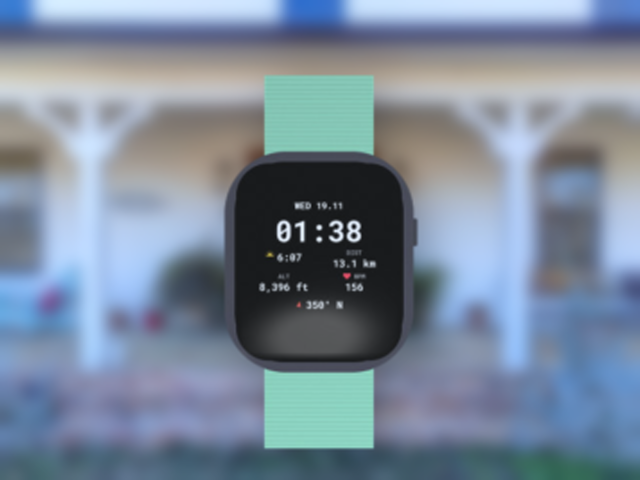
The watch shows 1.38
